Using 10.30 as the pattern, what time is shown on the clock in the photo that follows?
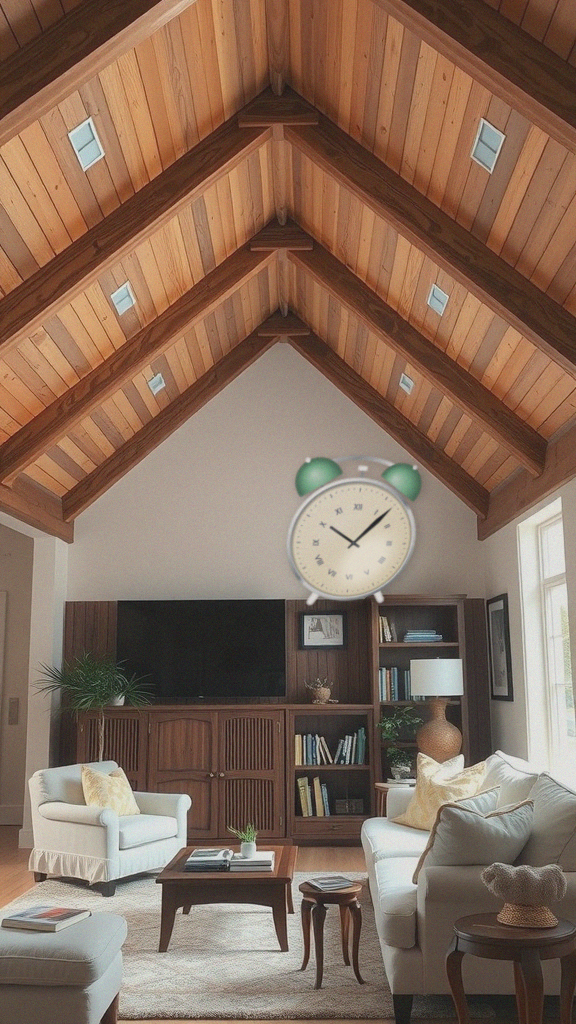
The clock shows 10.07
